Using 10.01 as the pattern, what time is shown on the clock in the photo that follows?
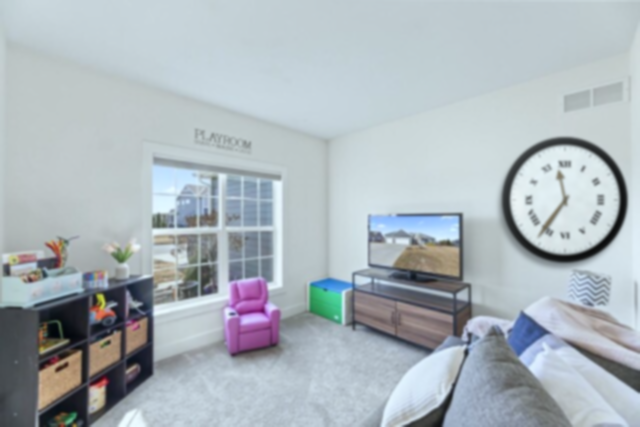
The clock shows 11.36
